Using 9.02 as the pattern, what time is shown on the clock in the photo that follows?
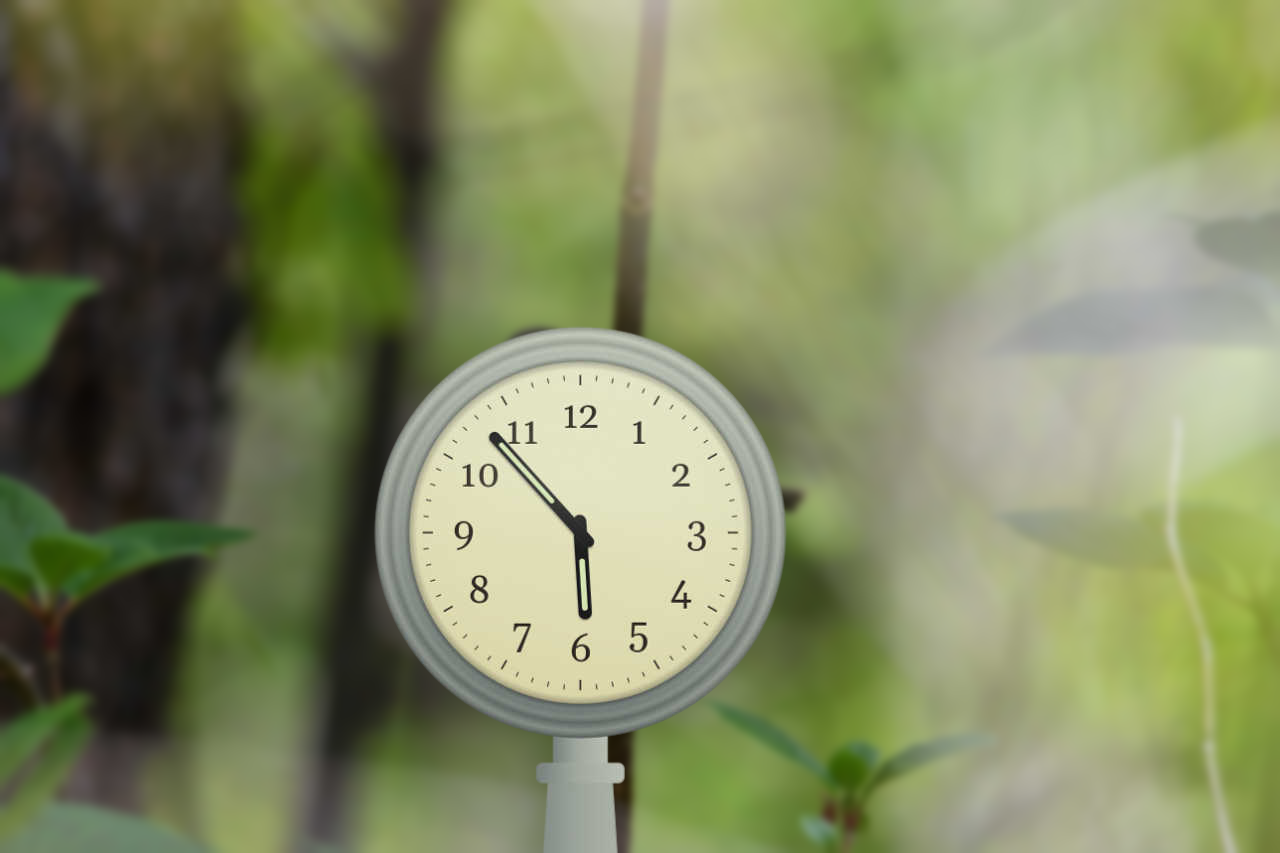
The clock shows 5.53
